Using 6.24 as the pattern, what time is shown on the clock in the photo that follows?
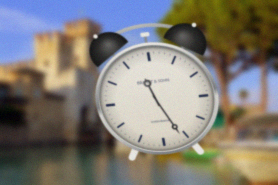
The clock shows 11.26
